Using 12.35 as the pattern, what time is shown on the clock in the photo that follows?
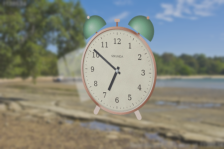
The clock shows 6.51
